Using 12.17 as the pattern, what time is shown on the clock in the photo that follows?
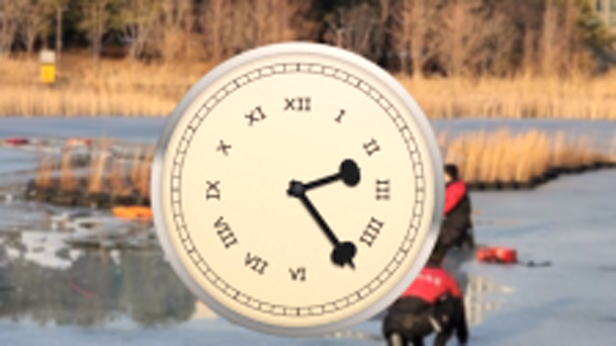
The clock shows 2.24
